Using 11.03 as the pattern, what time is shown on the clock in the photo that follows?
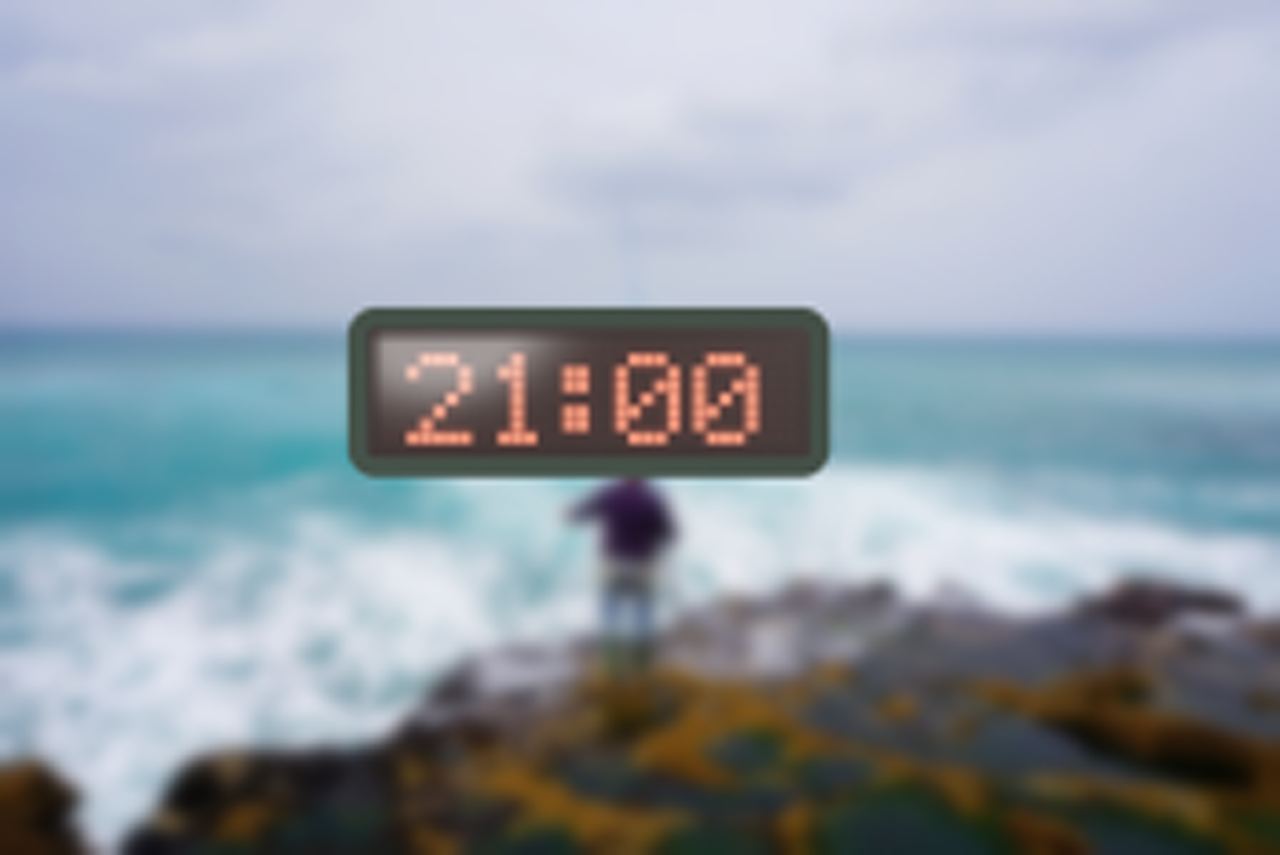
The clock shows 21.00
